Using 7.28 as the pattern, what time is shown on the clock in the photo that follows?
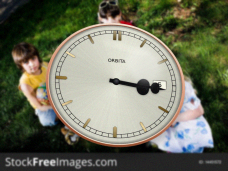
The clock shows 3.16
